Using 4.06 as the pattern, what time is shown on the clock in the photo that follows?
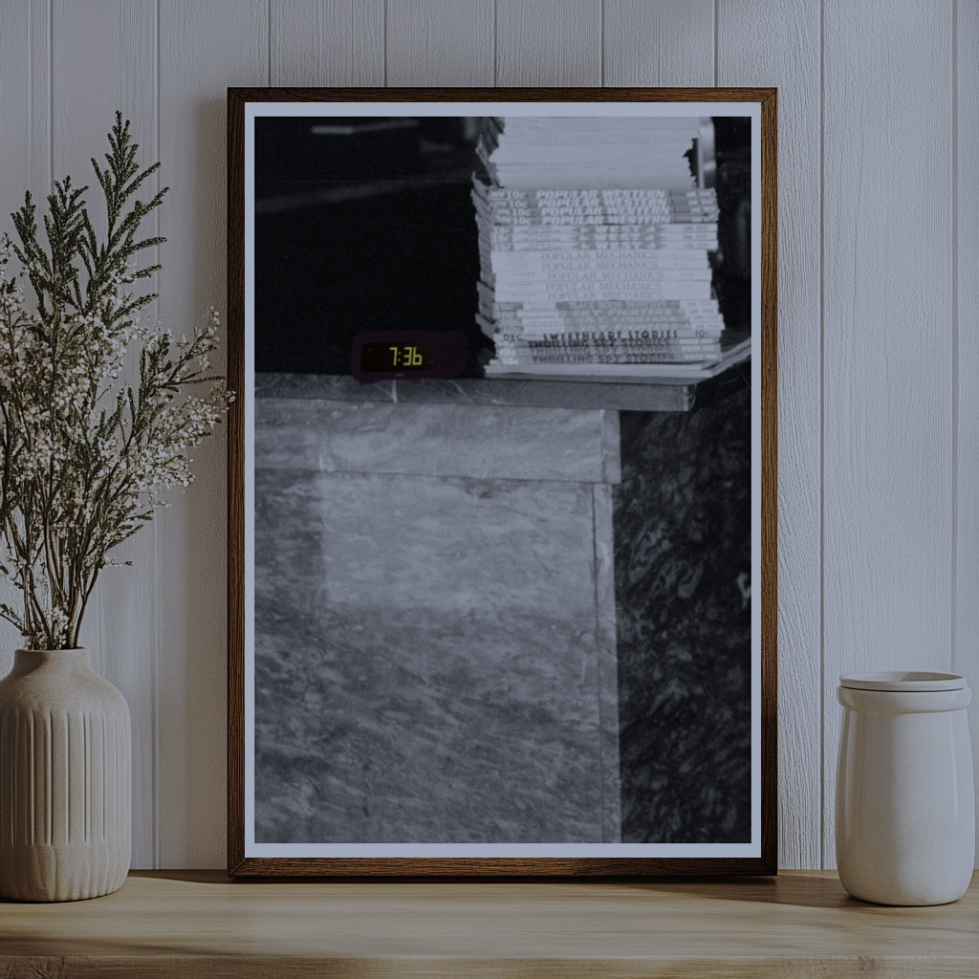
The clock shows 7.36
